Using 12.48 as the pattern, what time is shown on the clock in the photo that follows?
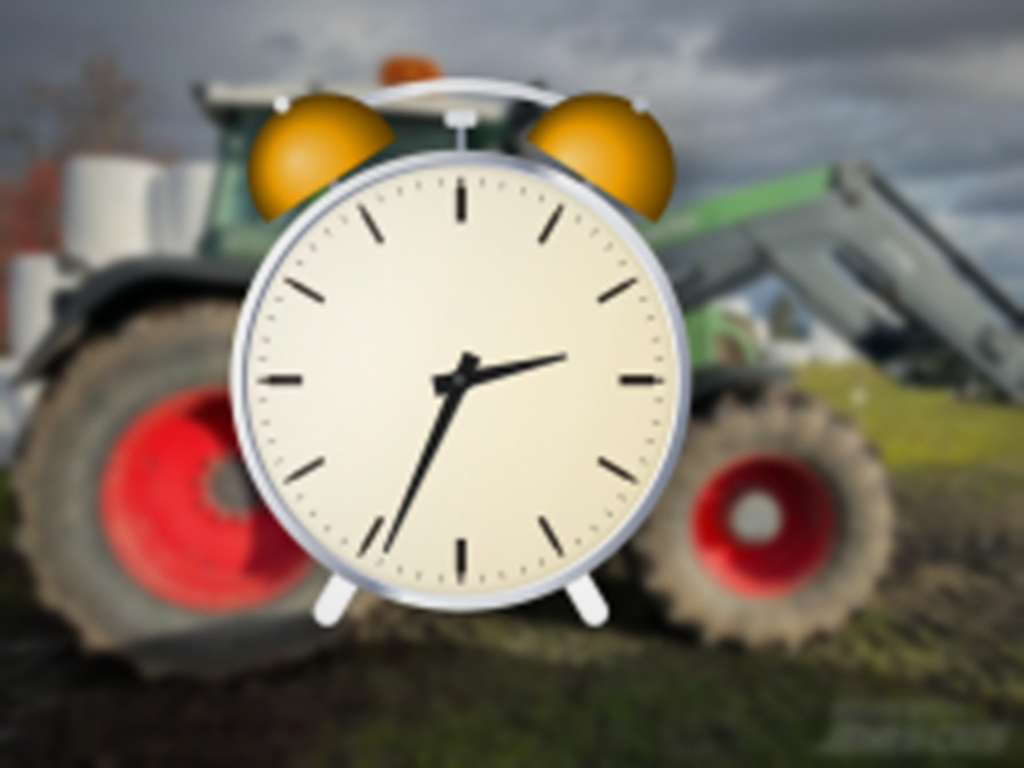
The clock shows 2.34
